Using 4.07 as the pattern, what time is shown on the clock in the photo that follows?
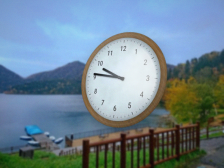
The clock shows 9.46
